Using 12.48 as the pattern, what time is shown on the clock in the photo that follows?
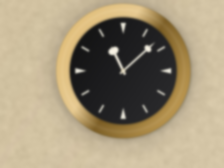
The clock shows 11.08
